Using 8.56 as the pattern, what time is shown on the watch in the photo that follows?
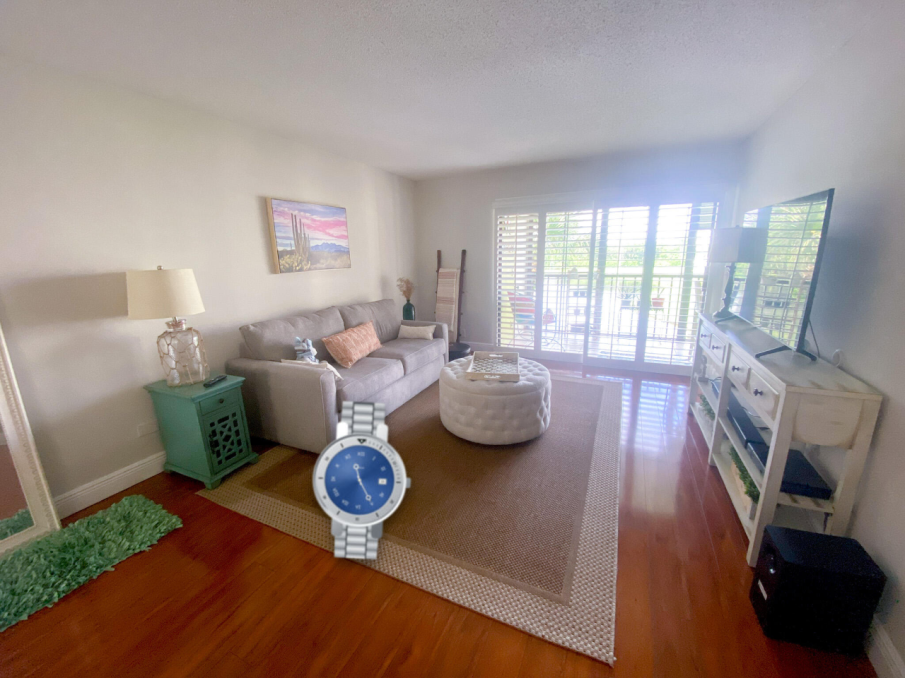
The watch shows 11.25
